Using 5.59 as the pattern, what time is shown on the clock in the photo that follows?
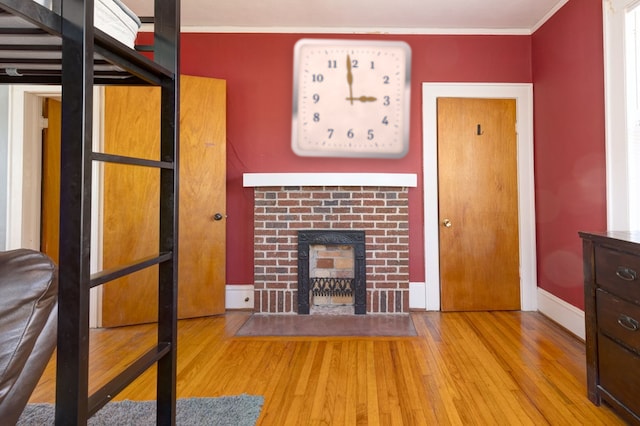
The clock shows 2.59
